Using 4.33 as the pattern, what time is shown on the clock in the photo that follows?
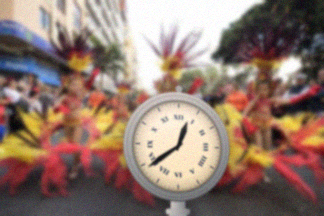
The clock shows 12.39
